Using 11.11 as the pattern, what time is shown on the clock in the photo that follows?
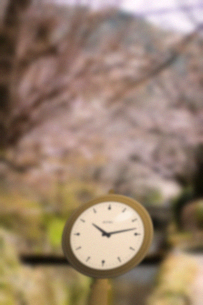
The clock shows 10.13
